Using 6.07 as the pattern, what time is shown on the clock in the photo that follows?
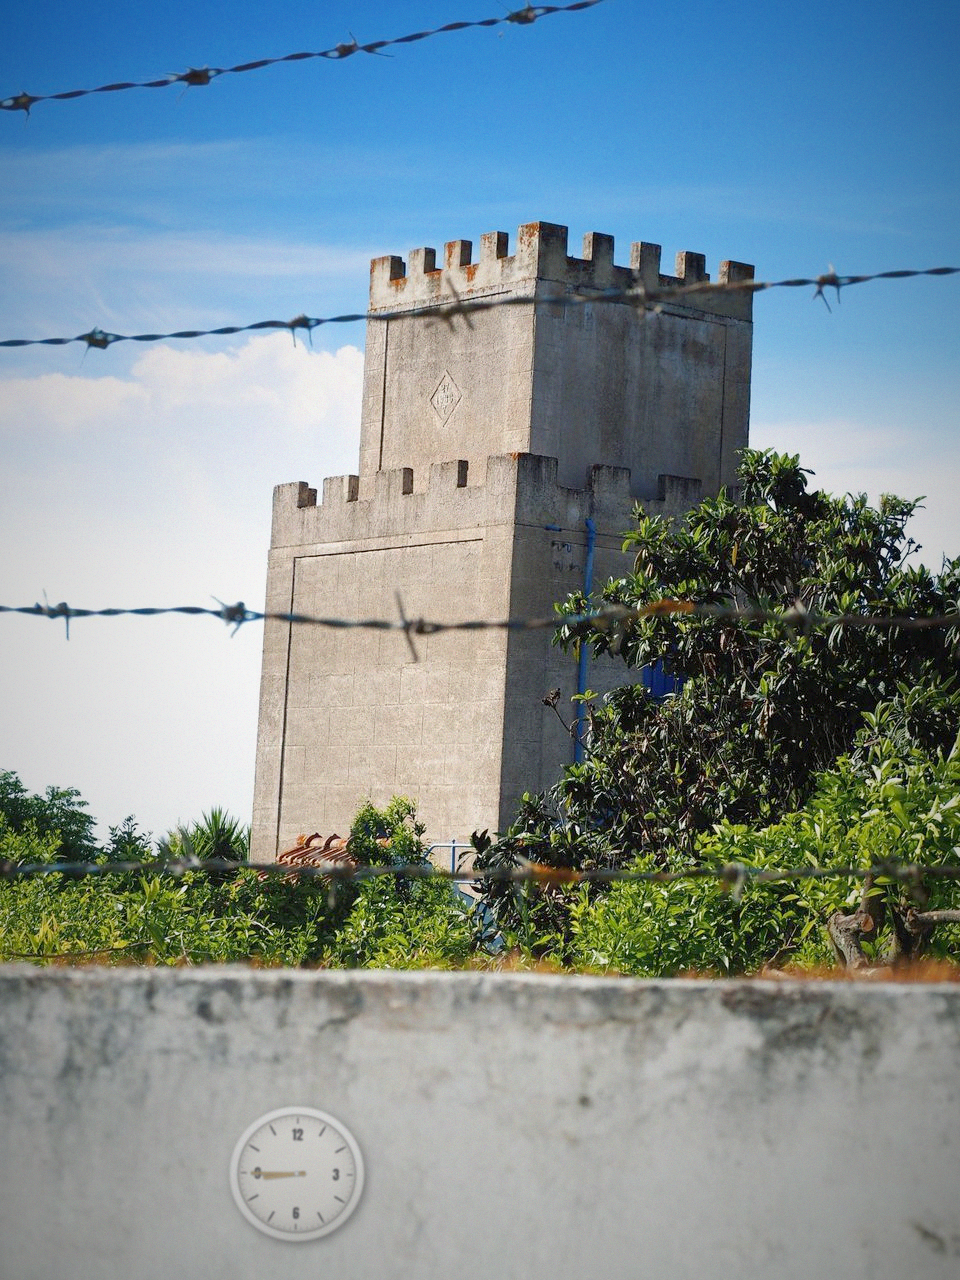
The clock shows 8.45
